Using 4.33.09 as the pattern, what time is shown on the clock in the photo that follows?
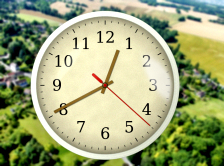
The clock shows 12.40.22
